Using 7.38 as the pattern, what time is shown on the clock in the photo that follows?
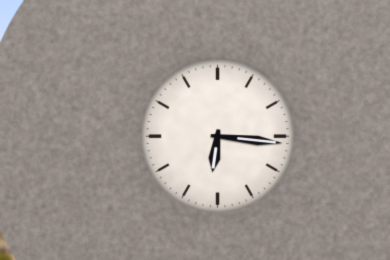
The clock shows 6.16
